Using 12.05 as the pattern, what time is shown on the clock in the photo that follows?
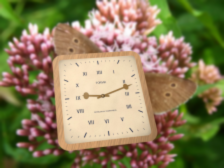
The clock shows 9.12
